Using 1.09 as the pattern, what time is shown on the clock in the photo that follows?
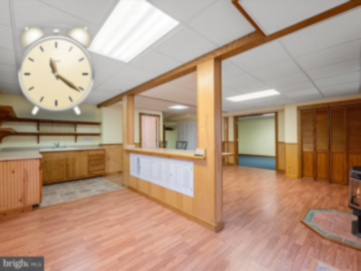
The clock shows 11.21
